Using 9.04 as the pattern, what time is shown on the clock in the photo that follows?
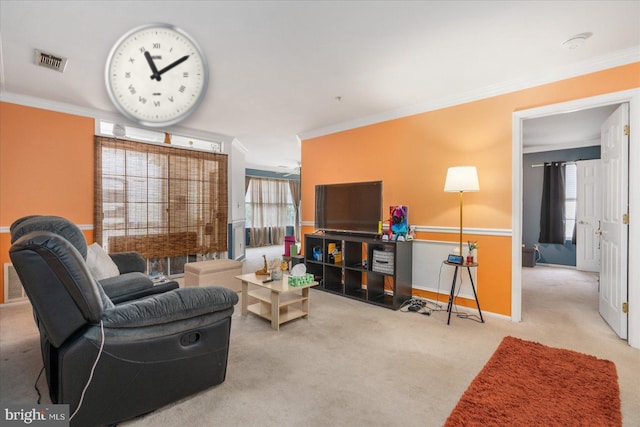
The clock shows 11.10
